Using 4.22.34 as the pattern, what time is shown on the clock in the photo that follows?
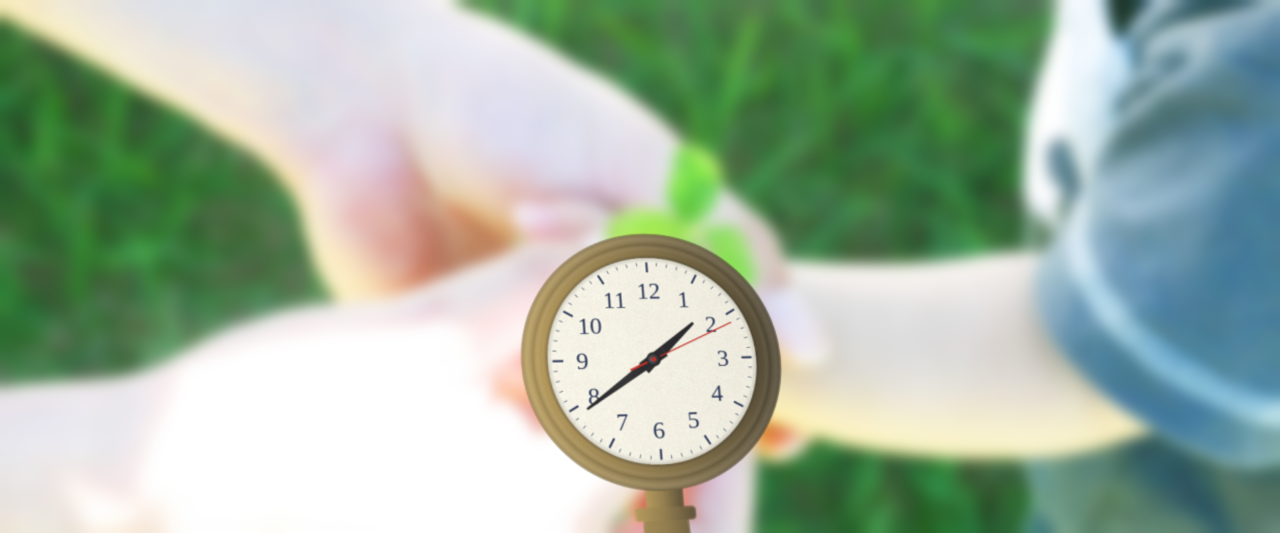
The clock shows 1.39.11
